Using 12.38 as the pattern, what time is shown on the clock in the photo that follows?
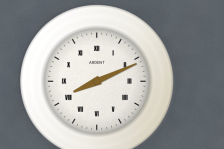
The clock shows 8.11
